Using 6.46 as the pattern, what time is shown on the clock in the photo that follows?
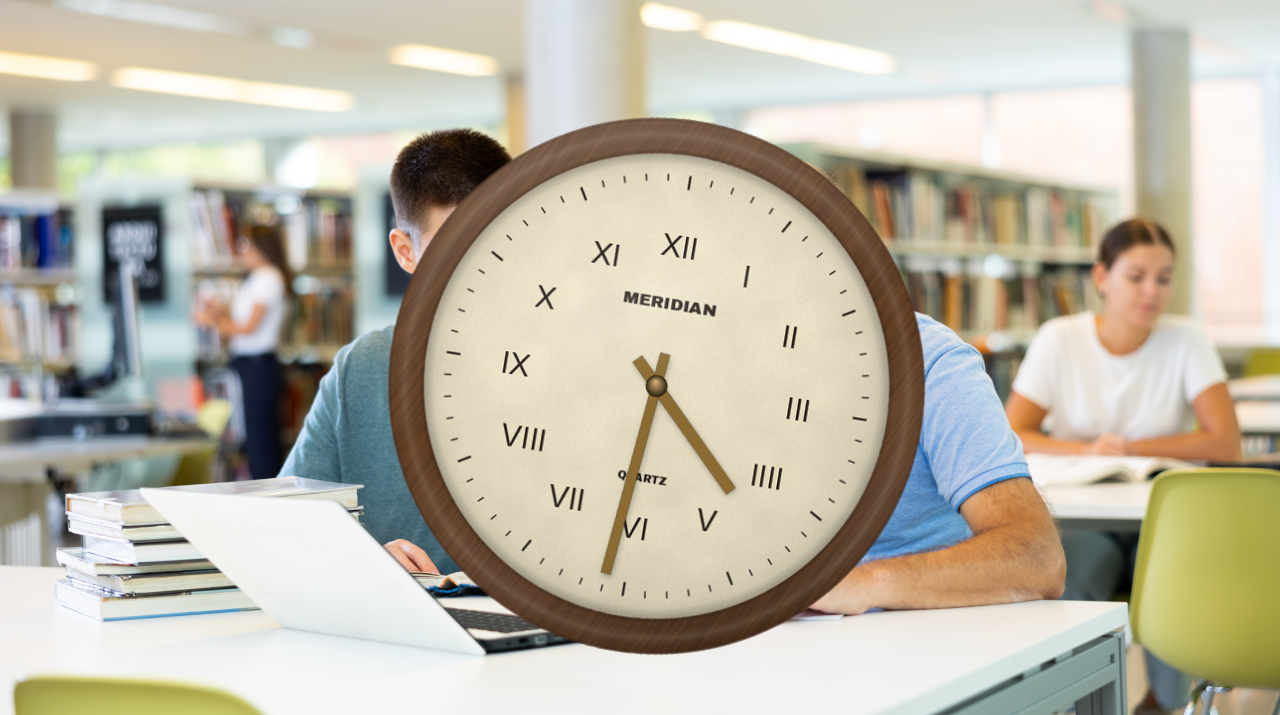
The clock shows 4.31
